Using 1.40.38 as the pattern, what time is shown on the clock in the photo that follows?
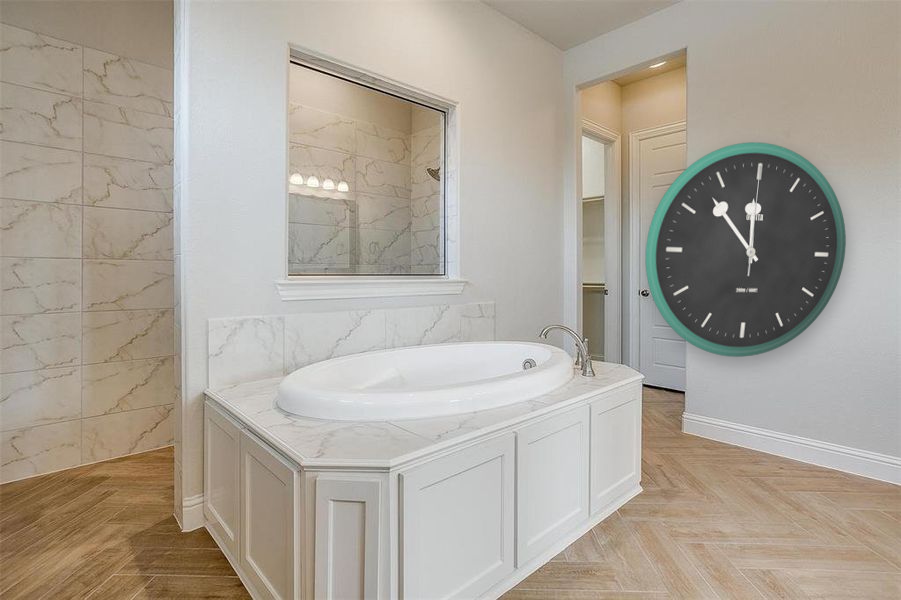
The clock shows 11.53.00
